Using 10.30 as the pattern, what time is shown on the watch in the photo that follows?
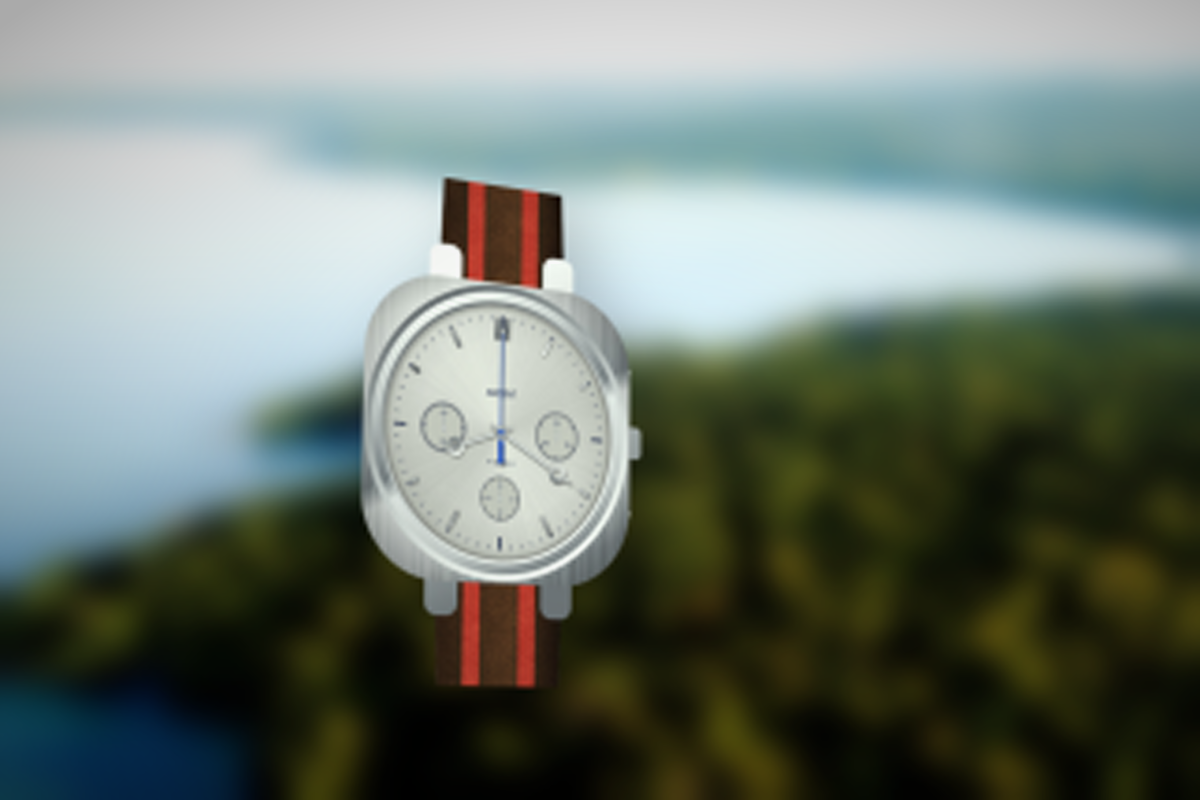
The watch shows 8.20
